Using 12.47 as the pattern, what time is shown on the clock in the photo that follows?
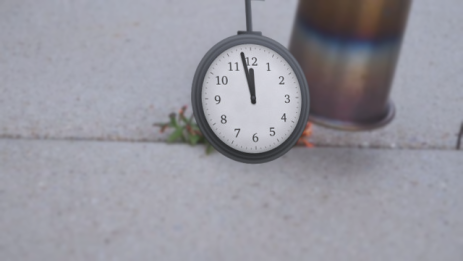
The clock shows 11.58
